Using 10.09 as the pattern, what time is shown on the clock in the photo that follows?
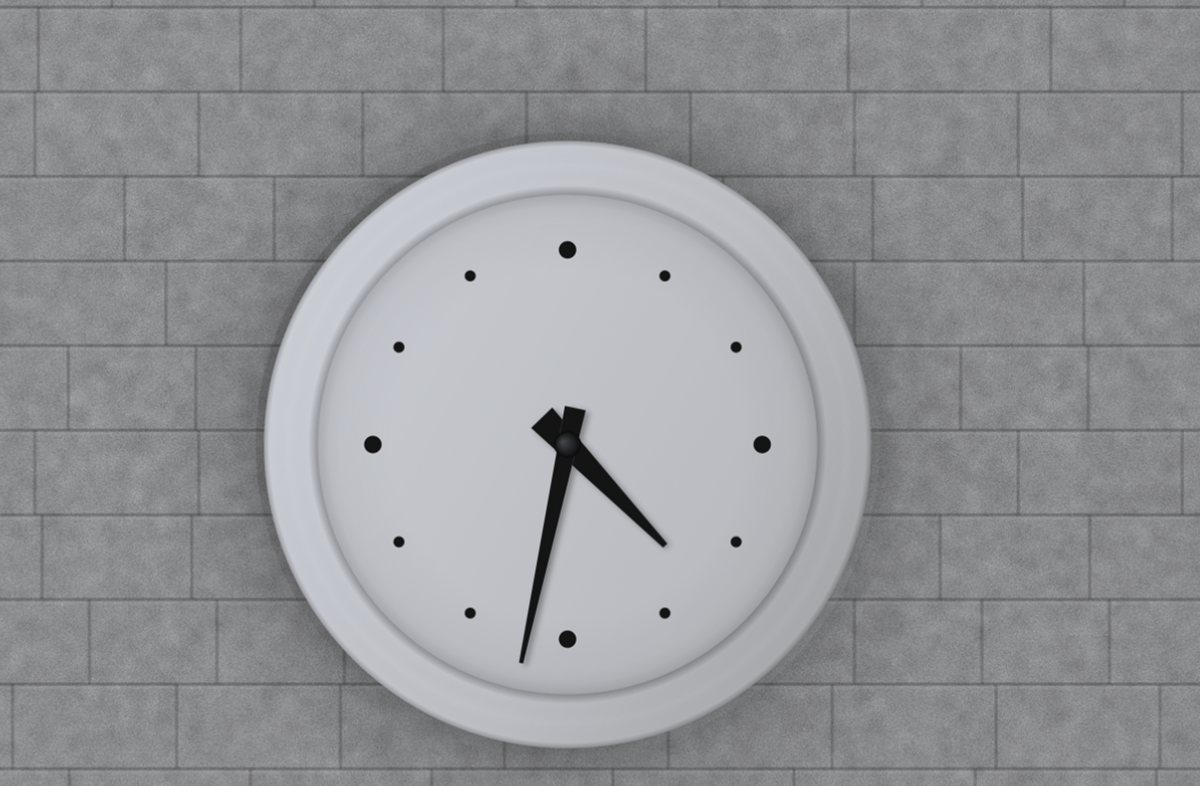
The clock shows 4.32
